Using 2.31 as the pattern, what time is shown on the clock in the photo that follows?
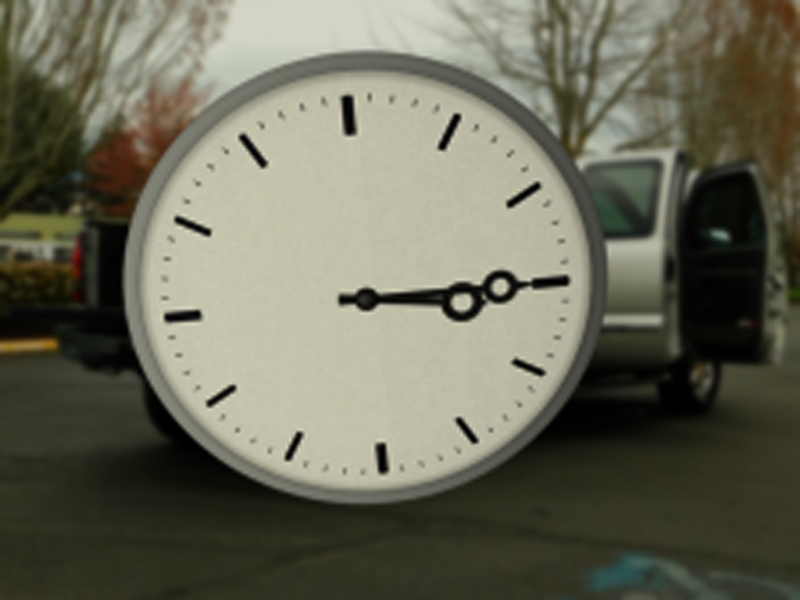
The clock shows 3.15
